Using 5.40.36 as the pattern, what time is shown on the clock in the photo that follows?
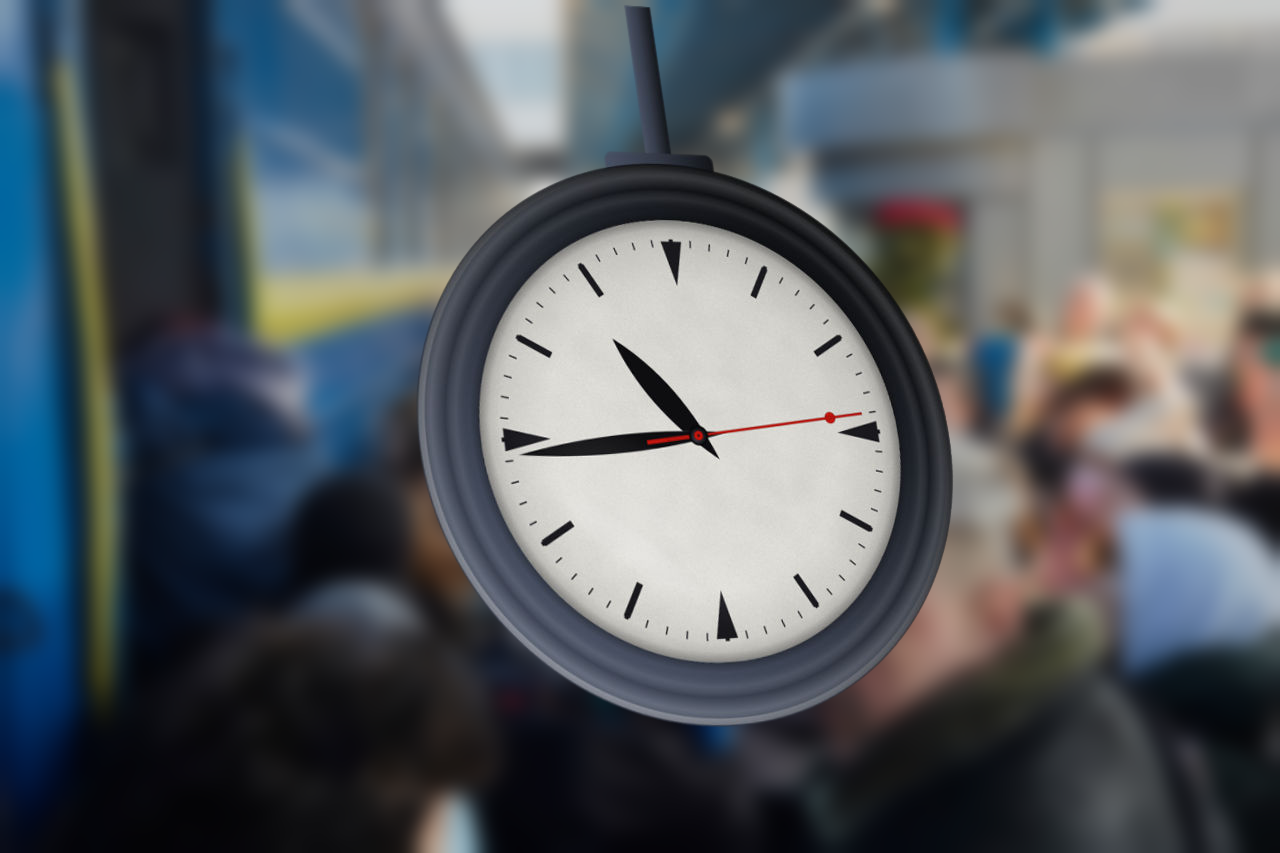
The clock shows 10.44.14
